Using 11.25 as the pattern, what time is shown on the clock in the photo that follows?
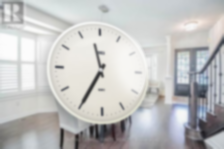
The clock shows 11.35
